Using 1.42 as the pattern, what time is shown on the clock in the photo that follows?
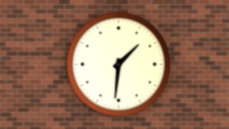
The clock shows 1.31
